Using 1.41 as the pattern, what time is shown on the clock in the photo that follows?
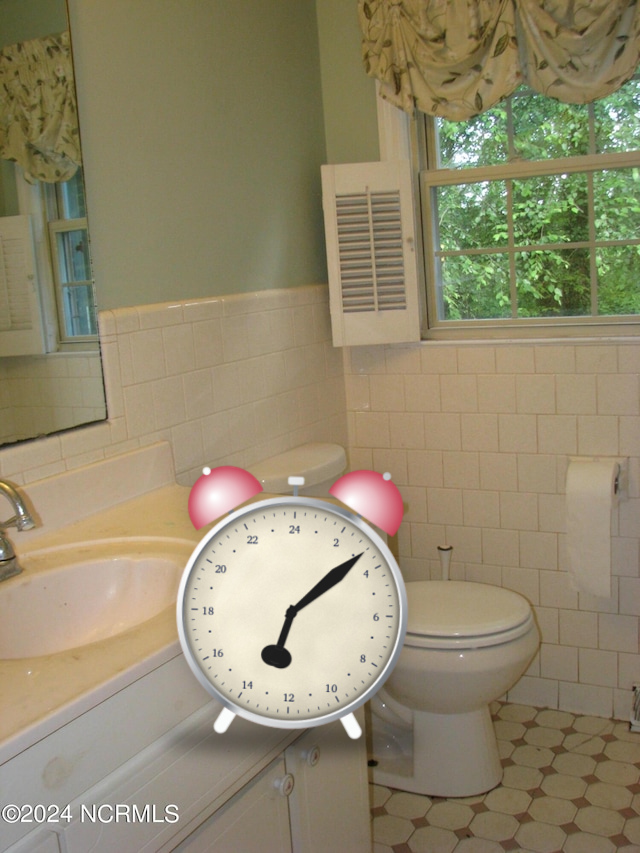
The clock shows 13.08
